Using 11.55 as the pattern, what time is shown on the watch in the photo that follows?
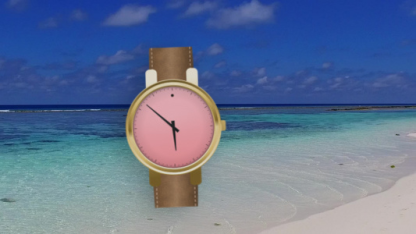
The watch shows 5.52
